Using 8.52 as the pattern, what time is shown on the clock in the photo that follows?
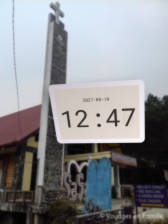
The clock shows 12.47
